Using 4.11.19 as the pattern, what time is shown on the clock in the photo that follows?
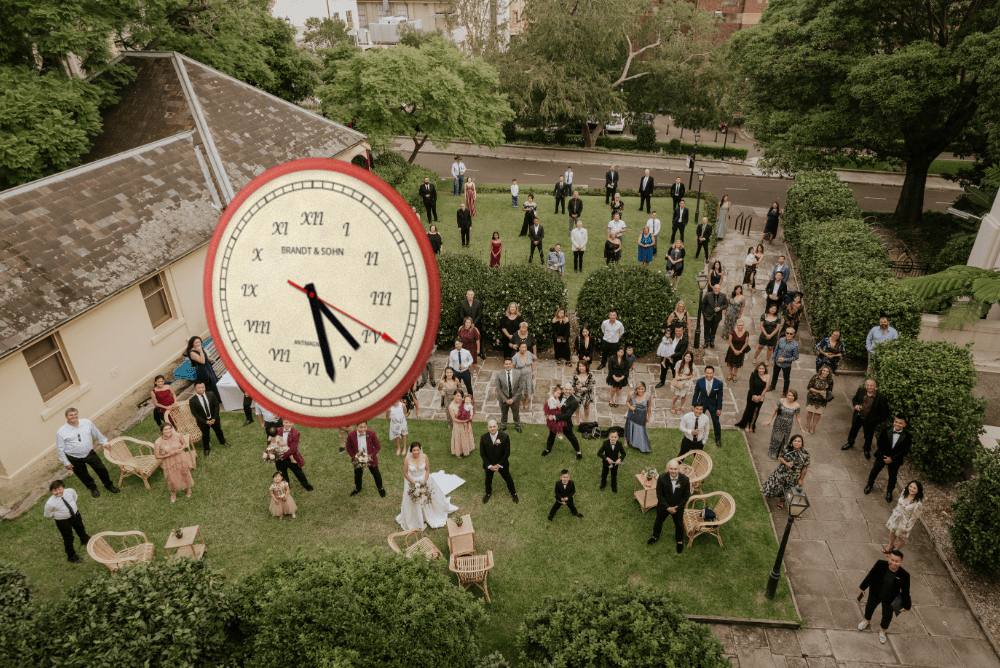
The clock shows 4.27.19
